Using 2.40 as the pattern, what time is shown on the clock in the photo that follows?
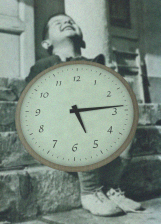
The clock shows 5.14
